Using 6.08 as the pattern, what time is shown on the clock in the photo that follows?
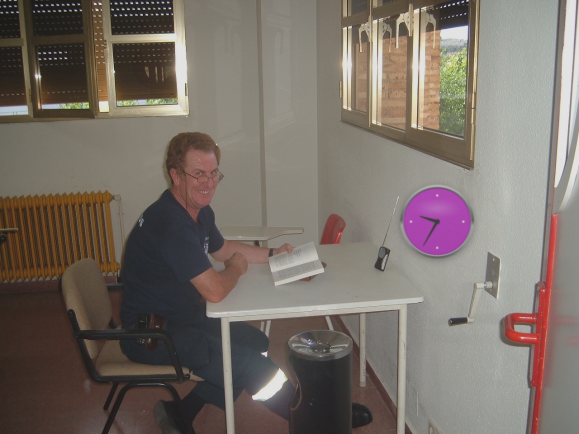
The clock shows 9.35
